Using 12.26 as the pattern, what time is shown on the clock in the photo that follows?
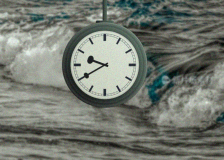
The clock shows 9.40
